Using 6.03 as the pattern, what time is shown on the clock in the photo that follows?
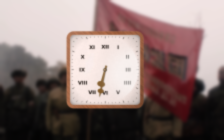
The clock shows 6.32
